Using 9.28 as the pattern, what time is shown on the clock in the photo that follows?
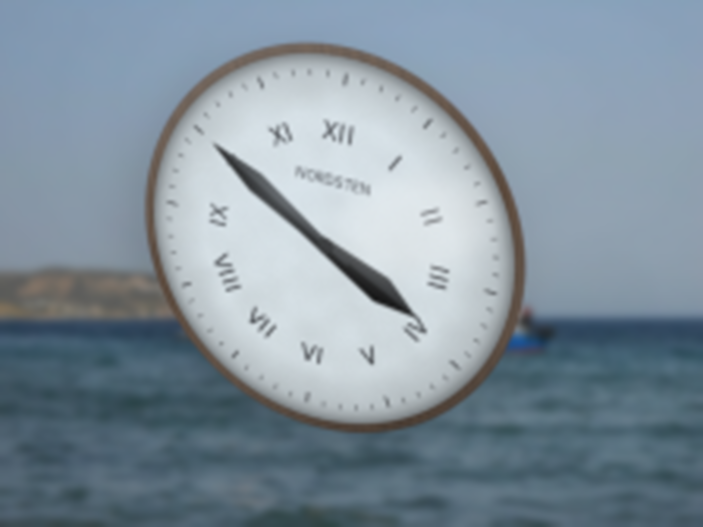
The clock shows 3.50
